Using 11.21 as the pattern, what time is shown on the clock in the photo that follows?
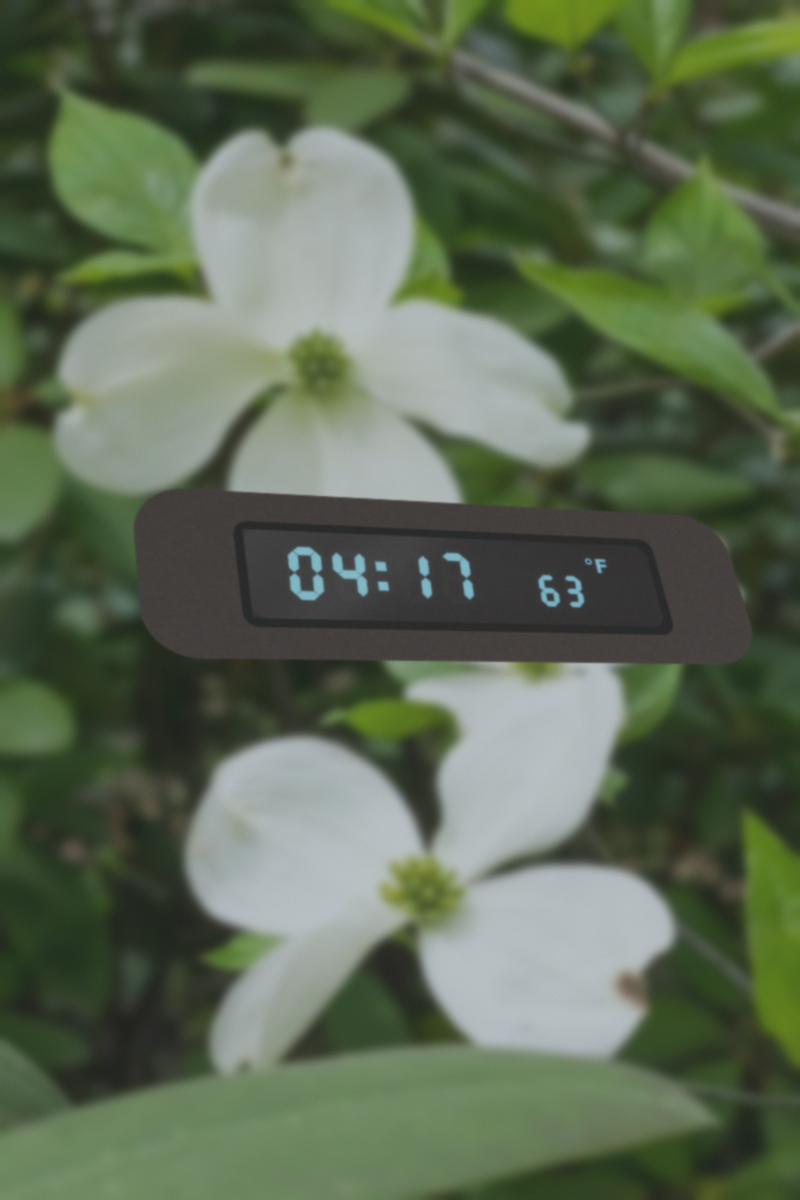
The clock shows 4.17
